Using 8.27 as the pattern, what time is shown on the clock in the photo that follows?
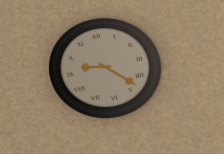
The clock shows 9.23
